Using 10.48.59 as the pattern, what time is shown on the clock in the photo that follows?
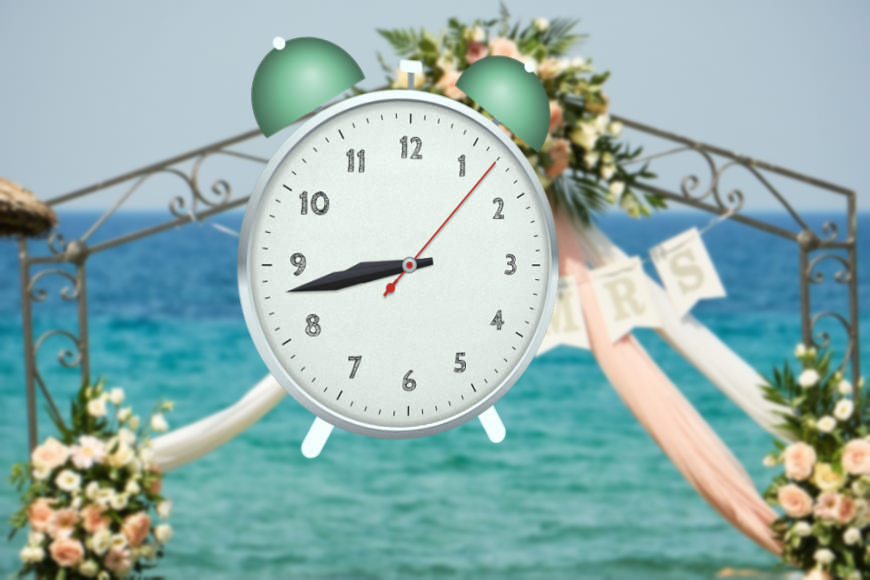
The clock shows 8.43.07
